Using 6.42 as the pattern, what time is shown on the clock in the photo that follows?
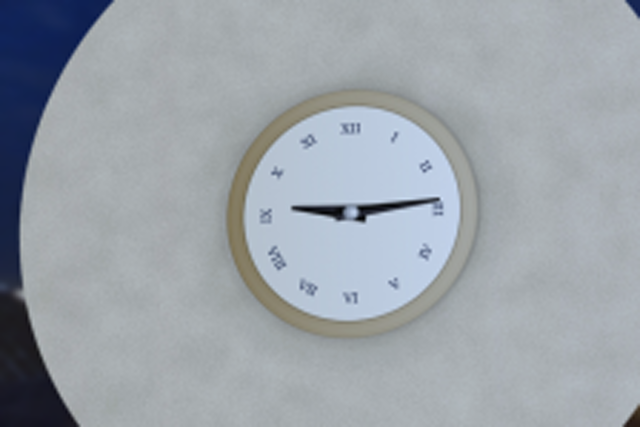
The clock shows 9.14
